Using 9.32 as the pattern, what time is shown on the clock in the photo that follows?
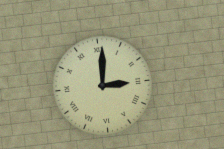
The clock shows 3.01
